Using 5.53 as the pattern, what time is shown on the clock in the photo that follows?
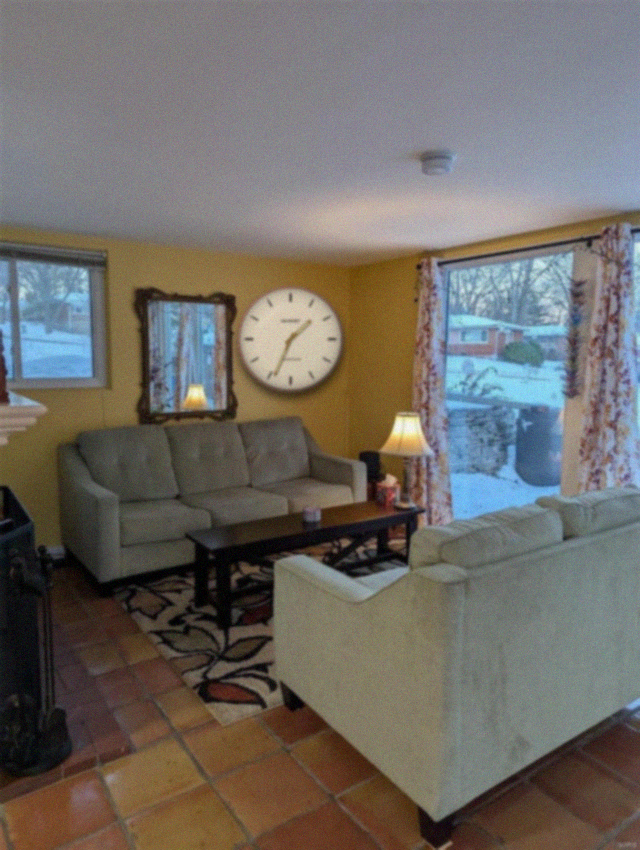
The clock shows 1.34
